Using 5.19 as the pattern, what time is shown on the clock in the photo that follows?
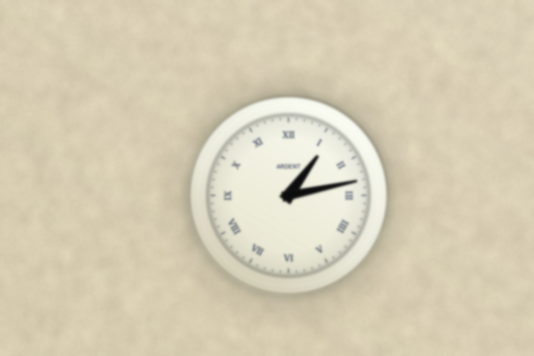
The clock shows 1.13
